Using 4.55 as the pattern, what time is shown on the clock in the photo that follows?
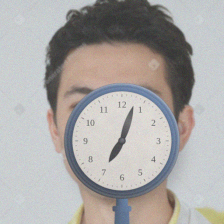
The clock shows 7.03
